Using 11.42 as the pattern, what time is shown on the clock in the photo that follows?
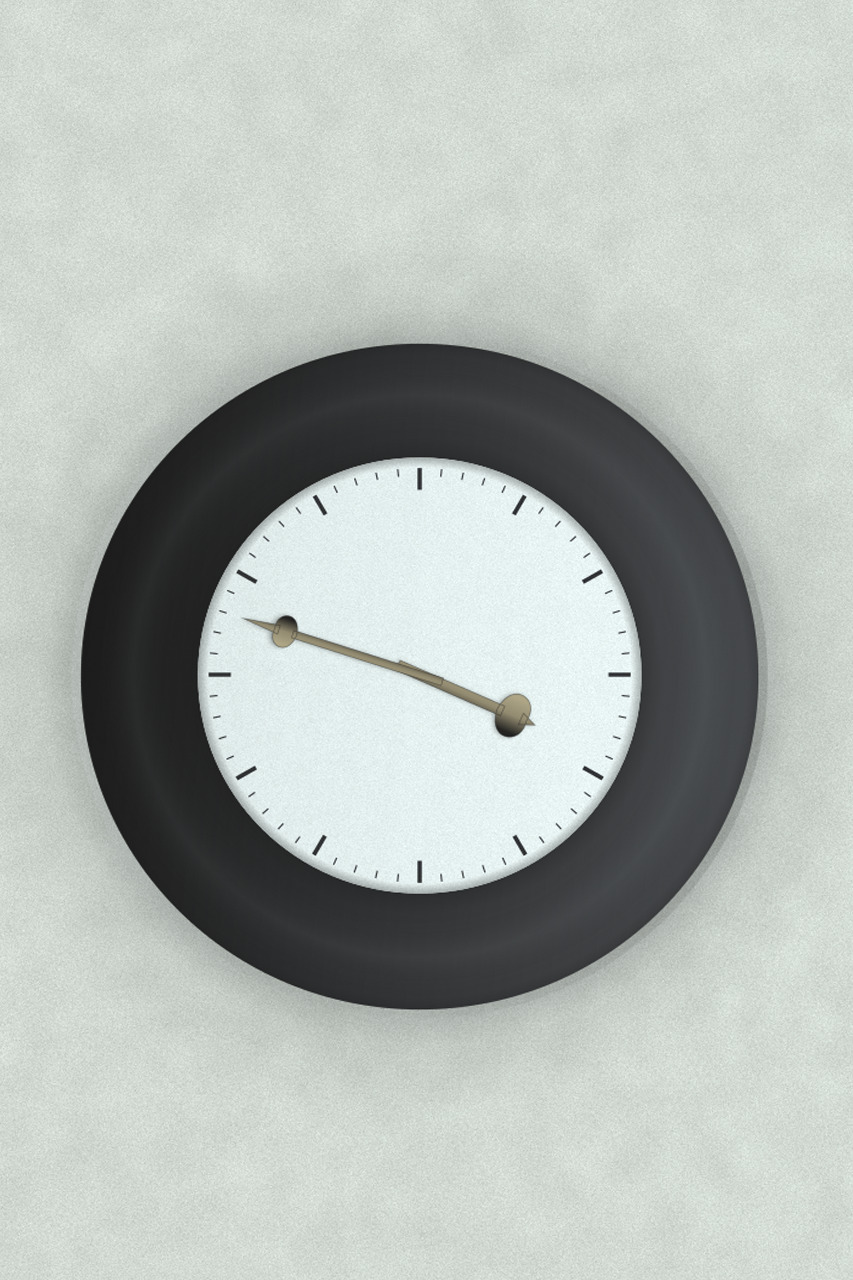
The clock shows 3.48
